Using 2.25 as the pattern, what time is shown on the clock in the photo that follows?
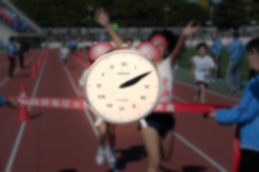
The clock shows 2.10
